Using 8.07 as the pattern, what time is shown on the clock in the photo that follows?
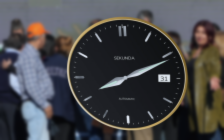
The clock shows 8.11
